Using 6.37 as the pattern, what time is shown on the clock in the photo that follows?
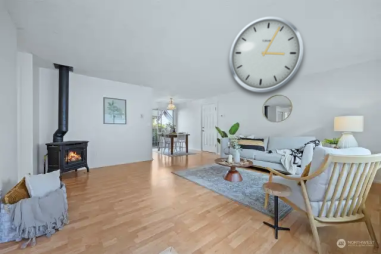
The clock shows 3.04
